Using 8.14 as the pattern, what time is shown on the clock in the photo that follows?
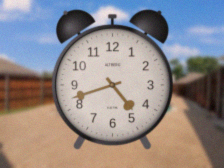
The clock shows 4.42
